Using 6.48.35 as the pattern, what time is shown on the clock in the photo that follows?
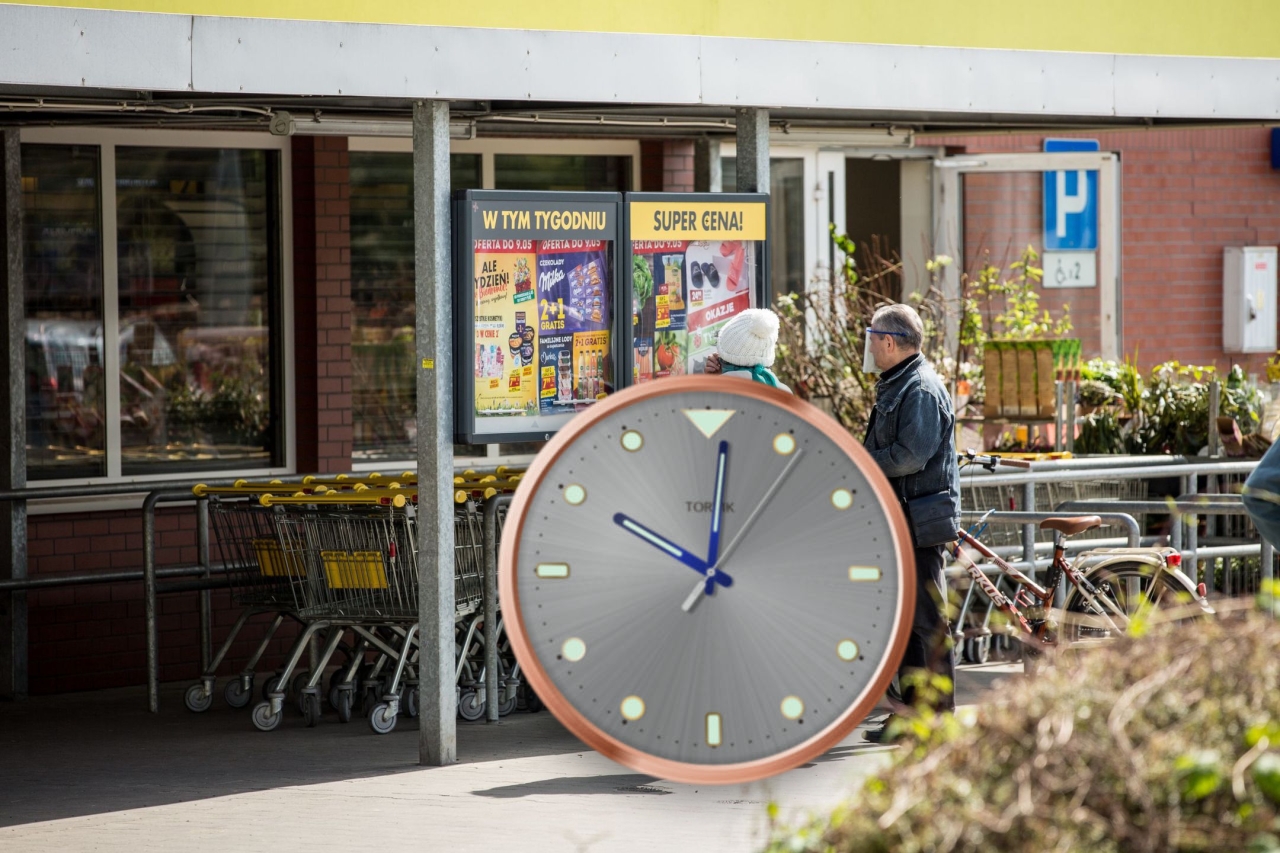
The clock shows 10.01.06
